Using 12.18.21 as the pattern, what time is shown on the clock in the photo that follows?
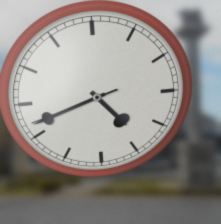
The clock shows 4.41.42
